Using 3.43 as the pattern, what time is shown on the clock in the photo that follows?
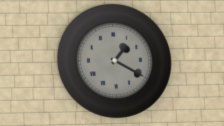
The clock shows 1.20
